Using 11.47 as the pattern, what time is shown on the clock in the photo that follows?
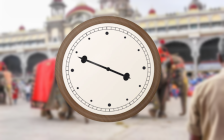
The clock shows 3.49
